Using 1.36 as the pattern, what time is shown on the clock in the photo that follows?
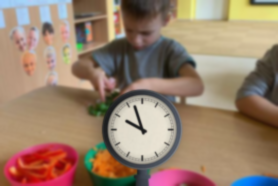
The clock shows 9.57
